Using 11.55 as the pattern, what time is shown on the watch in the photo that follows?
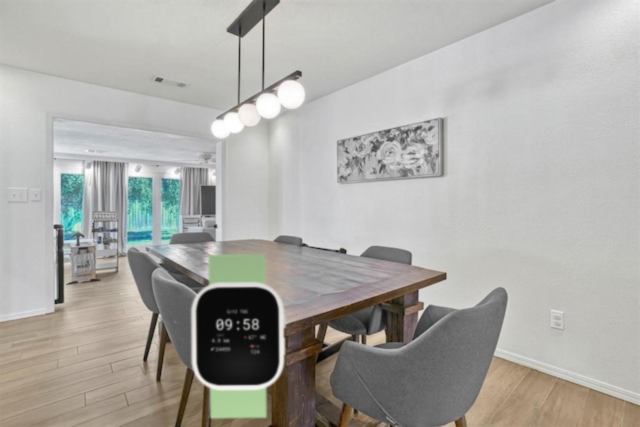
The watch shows 9.58
